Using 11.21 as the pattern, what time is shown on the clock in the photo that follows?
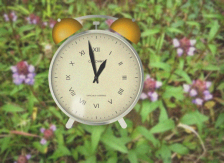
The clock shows 12.58
